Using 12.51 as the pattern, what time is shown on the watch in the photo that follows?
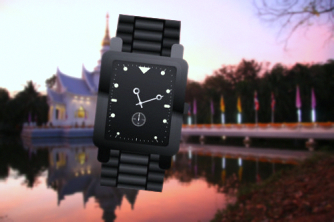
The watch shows 11.11
